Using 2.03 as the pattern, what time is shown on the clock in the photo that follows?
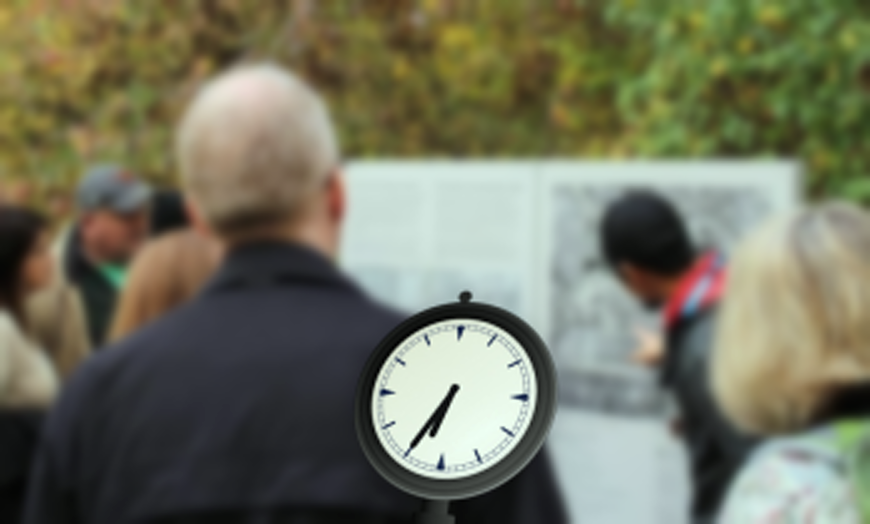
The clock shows 6.35
